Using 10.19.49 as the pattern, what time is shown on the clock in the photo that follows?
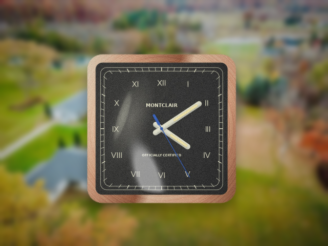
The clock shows 4.09.25
